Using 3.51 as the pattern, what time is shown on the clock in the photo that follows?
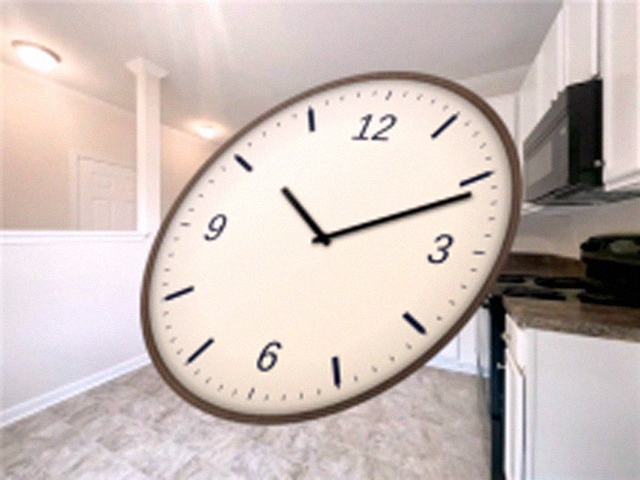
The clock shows 10.11
